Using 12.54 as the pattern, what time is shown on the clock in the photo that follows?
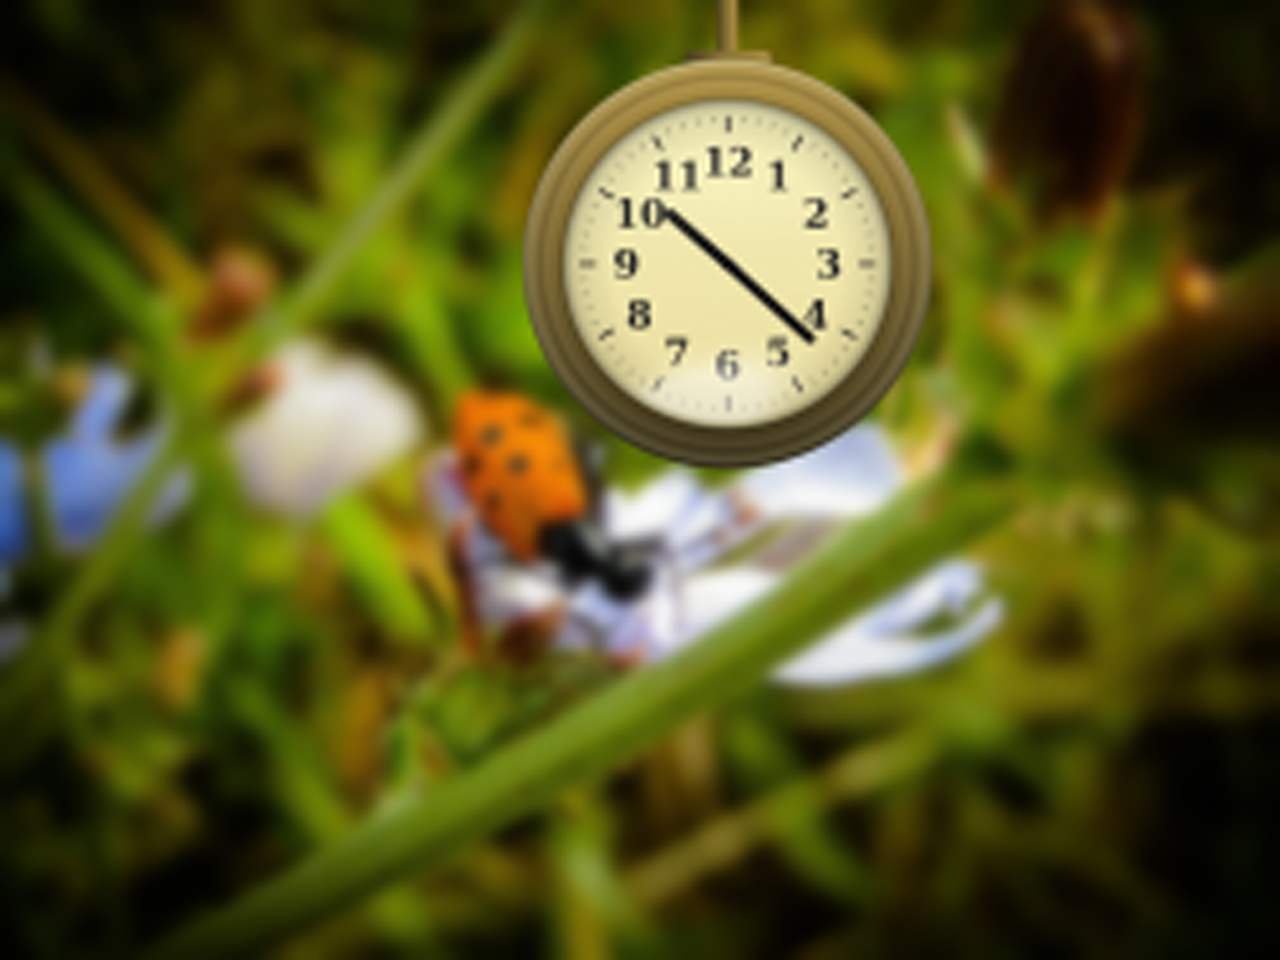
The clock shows 10.22
